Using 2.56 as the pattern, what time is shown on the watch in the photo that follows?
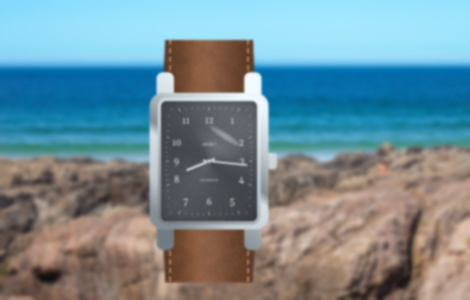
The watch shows 8.16
